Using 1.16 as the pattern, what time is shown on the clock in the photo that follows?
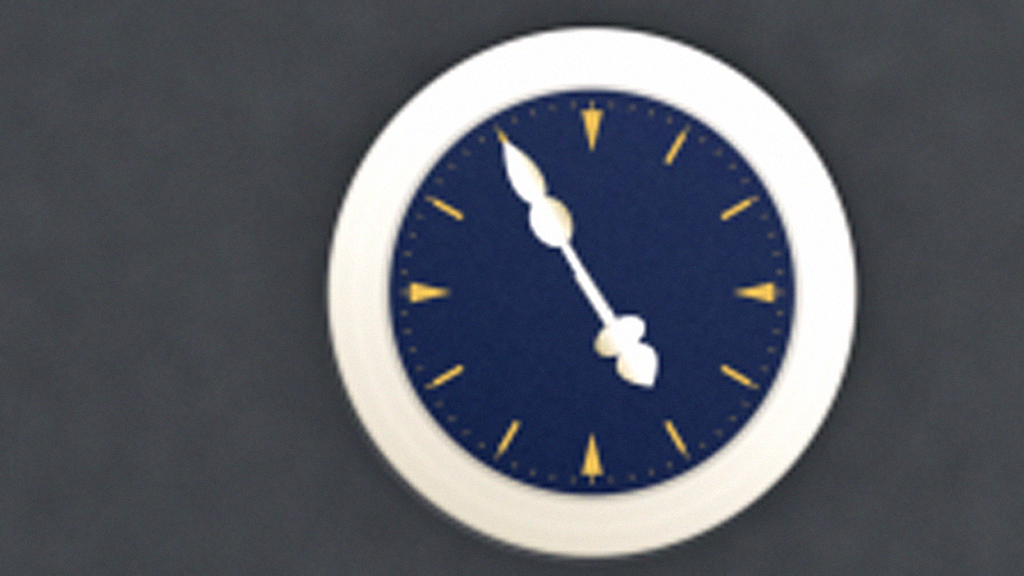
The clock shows 4.55
